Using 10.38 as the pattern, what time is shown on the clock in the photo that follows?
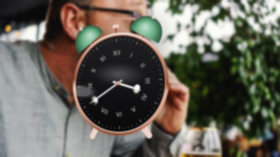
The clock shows 3.40
